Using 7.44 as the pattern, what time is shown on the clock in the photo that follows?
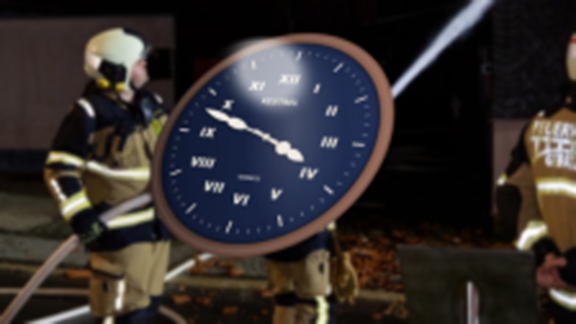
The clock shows 3.48
